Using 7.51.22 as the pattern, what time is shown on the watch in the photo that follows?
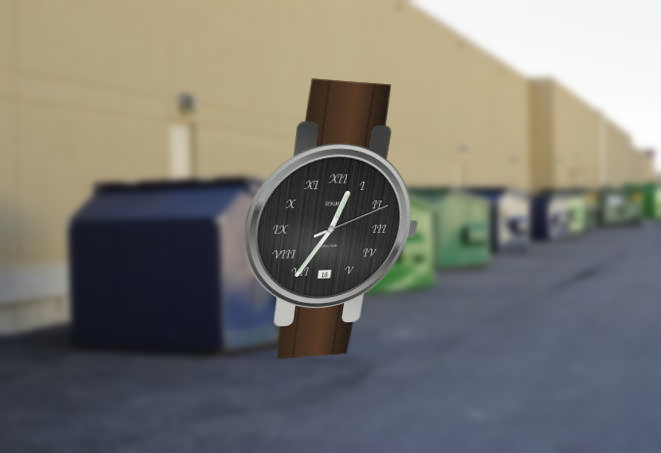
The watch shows 12.35.11
